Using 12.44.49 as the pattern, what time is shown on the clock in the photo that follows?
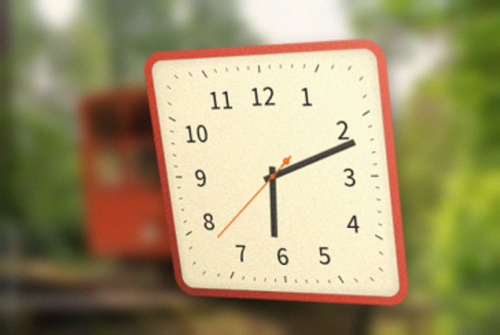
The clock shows 6.11.38
